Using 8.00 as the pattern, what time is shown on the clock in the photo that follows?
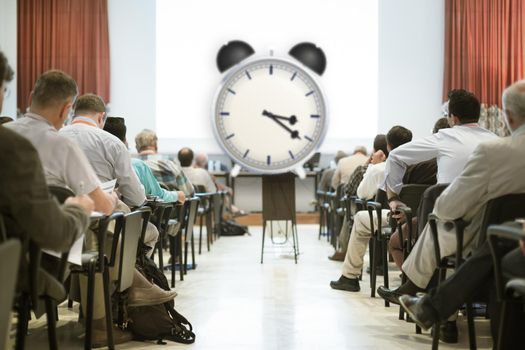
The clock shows 3.21
